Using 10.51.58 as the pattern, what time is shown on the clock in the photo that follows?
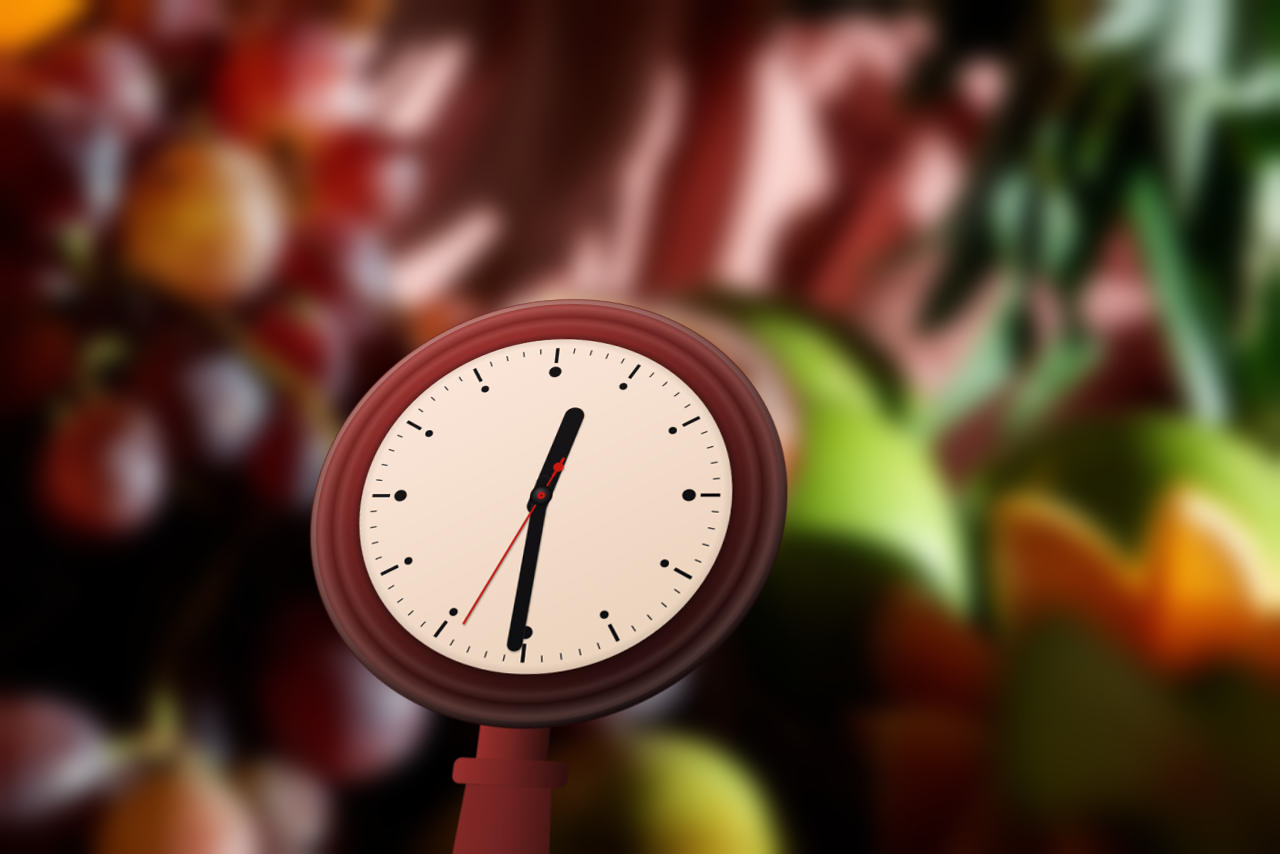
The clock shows 12.30.34
